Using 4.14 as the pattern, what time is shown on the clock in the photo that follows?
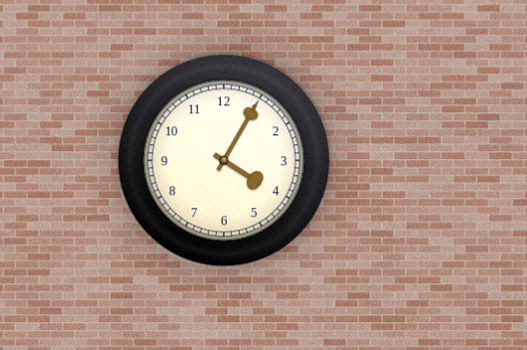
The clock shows 4.05
